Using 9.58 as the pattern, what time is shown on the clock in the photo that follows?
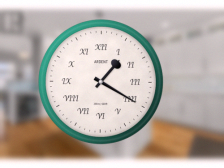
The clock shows 1.20
